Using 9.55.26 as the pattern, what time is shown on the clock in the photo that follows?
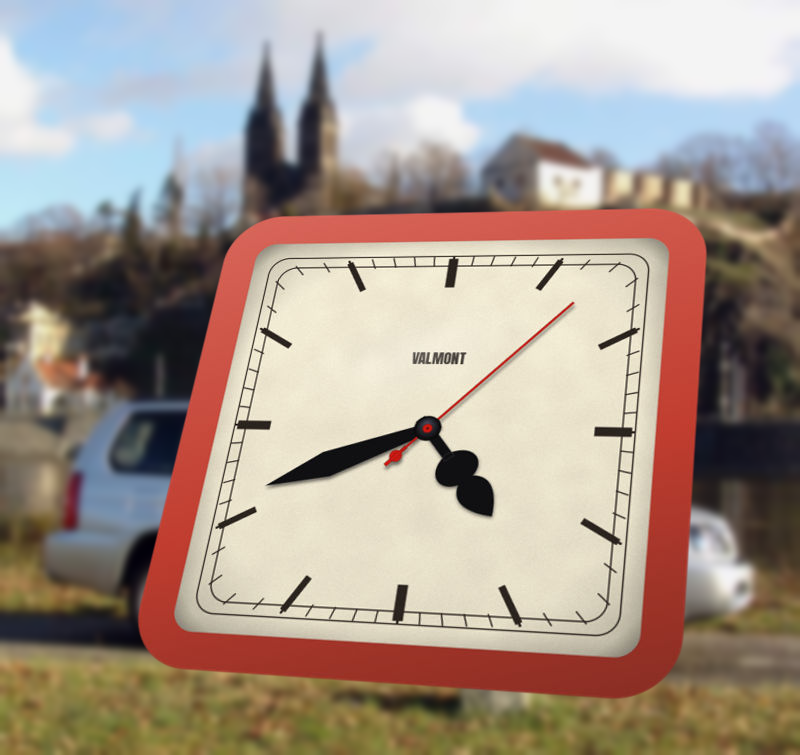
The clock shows 4.41.07
